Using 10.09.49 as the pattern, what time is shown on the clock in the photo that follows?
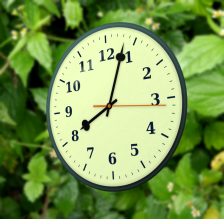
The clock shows 8.03.16
